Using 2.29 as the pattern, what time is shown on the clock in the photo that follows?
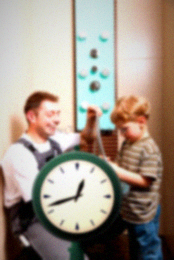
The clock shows 12.42
